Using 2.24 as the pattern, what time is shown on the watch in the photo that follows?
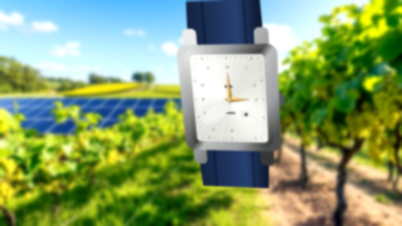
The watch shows 3.00
